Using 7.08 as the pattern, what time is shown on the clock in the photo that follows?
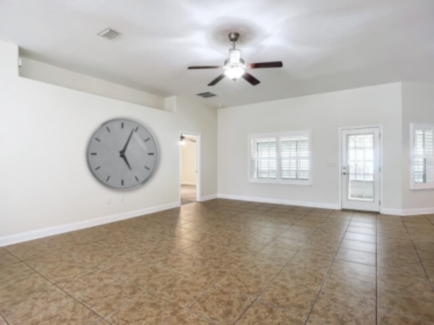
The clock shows 5.04
